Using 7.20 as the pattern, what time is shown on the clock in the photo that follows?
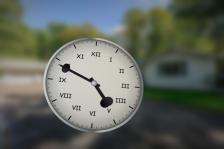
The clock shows 4.49
